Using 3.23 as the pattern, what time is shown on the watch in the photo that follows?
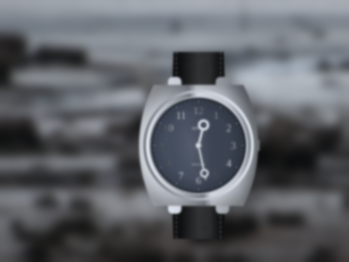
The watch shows 12.28
